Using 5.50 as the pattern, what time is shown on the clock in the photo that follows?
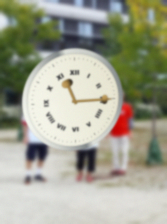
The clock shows 11.15
